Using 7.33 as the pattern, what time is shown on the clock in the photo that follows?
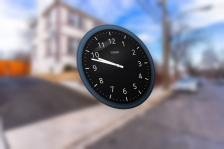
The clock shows 9.48
